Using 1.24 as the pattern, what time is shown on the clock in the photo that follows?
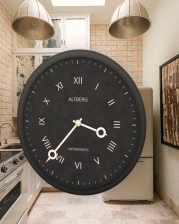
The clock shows 3.37
